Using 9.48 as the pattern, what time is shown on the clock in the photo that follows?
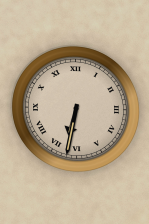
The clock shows 6.32
